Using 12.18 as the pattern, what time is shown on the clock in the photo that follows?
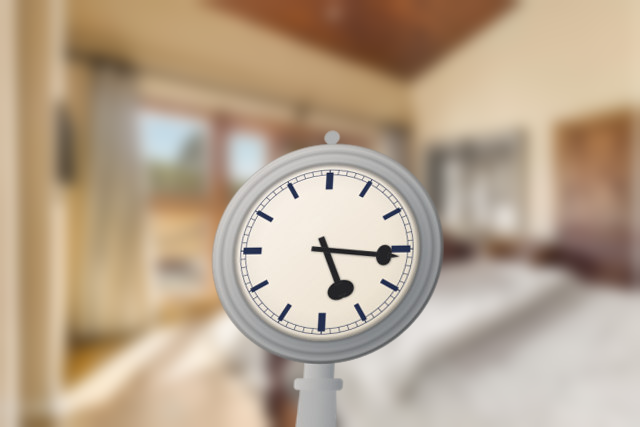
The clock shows 5.16
